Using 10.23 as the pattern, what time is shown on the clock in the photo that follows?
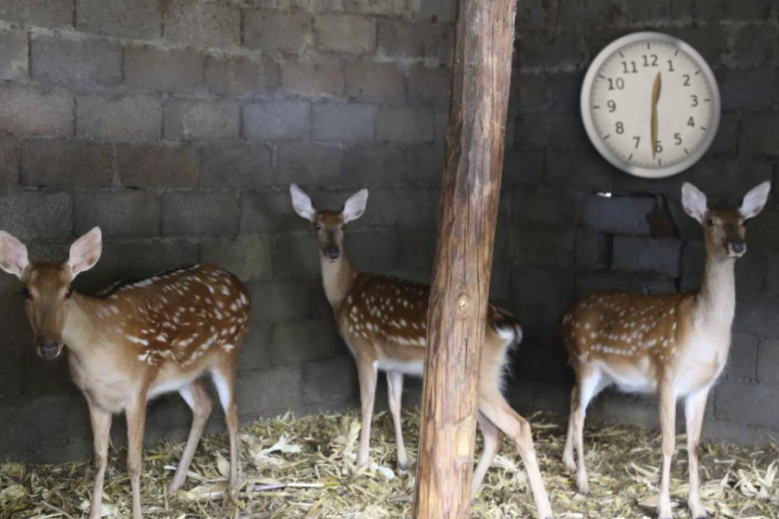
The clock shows 12.31
